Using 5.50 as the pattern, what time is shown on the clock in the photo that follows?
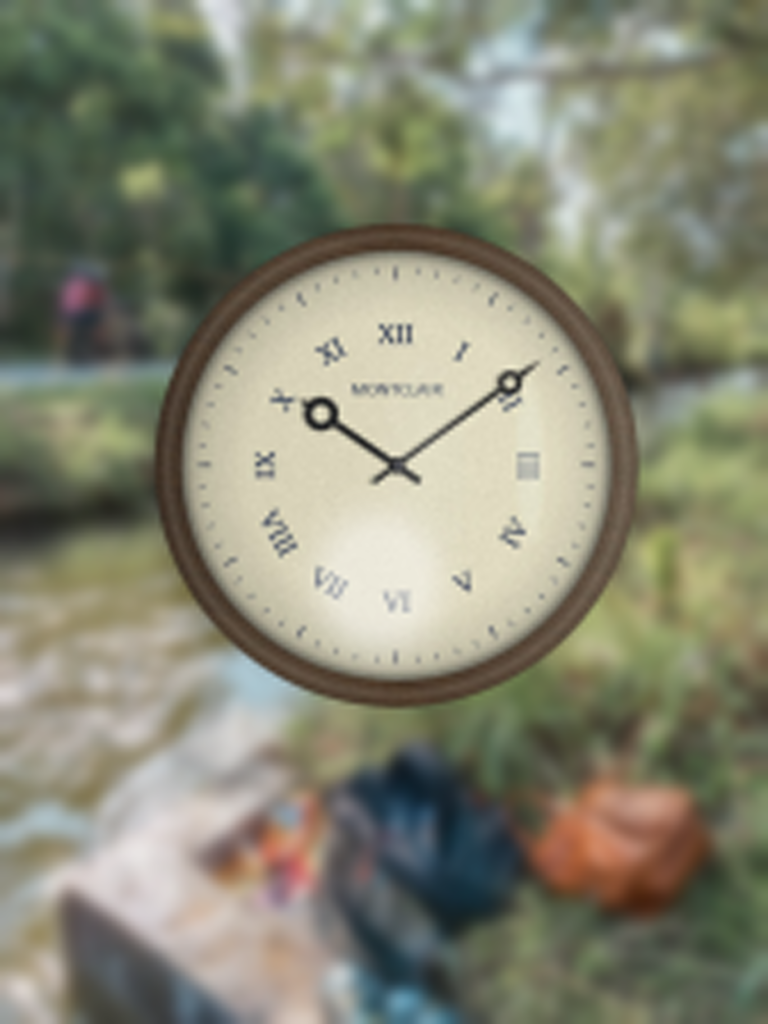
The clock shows 10.09
